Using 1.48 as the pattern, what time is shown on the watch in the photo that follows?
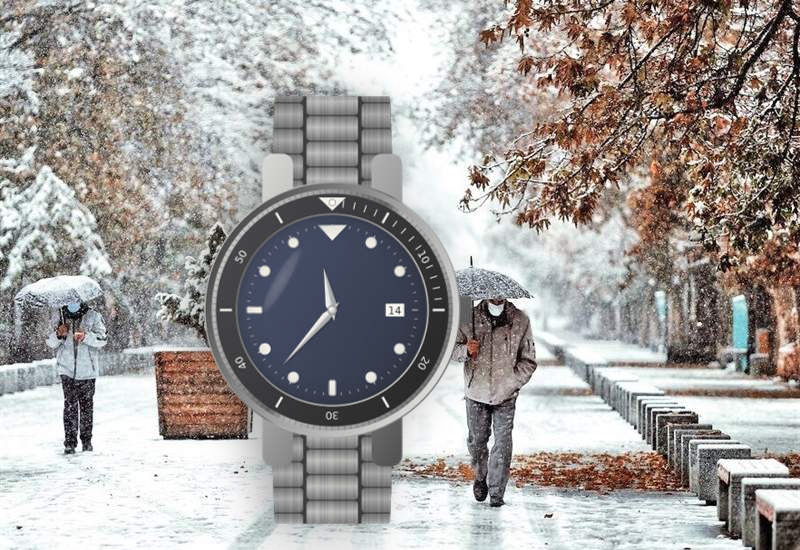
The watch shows 11.37
